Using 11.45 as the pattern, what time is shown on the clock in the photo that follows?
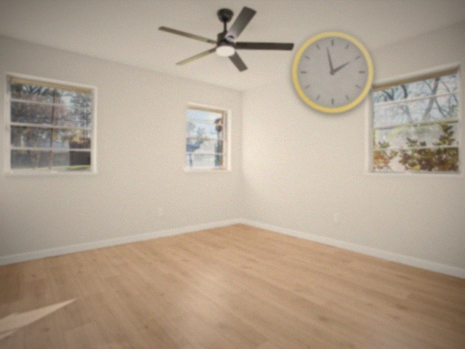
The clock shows 1.58
